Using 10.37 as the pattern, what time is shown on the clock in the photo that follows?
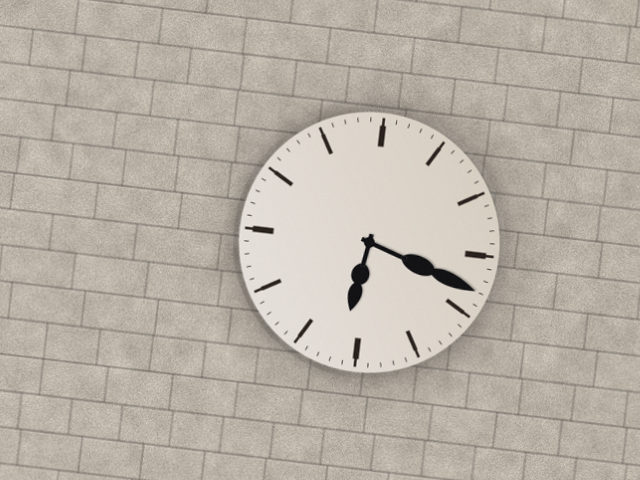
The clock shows 6.18
